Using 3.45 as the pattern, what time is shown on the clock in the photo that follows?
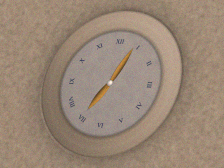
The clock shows 7.04
